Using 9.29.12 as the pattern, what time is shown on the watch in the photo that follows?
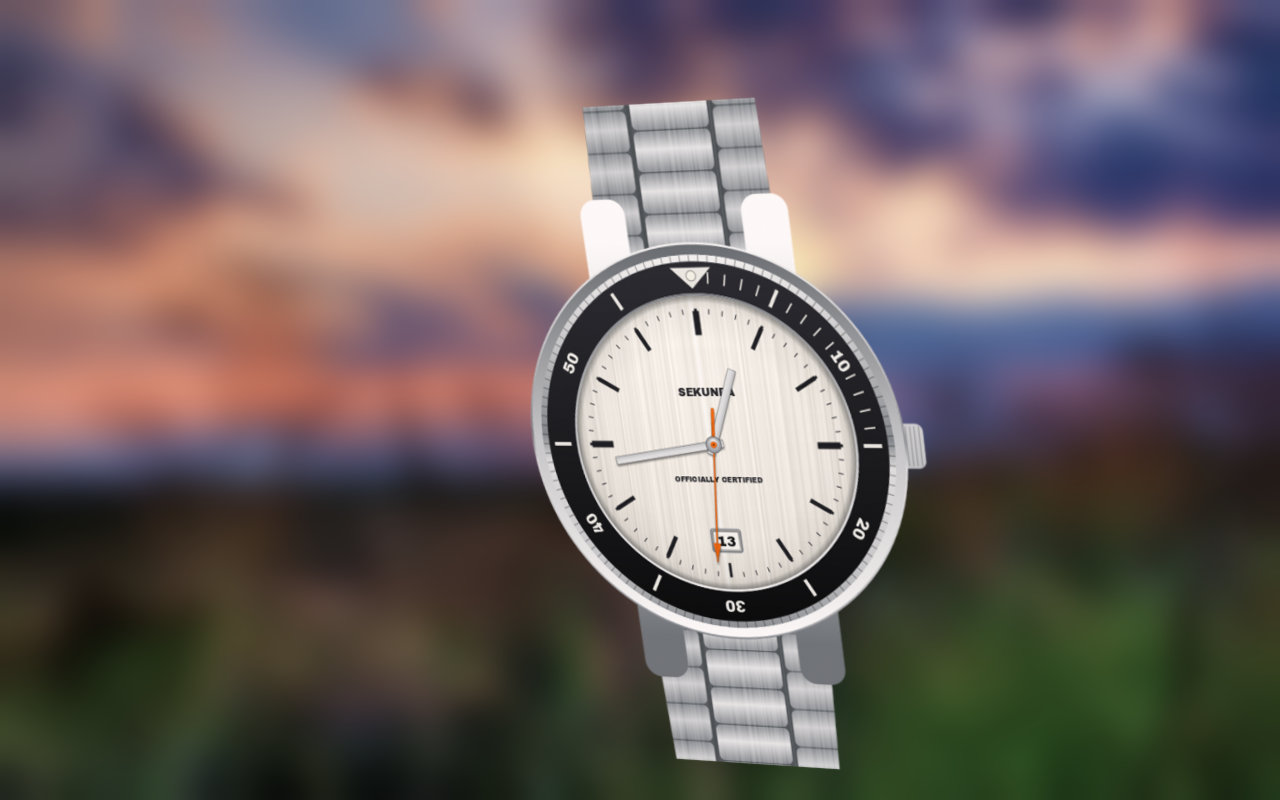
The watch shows 12.43.31
